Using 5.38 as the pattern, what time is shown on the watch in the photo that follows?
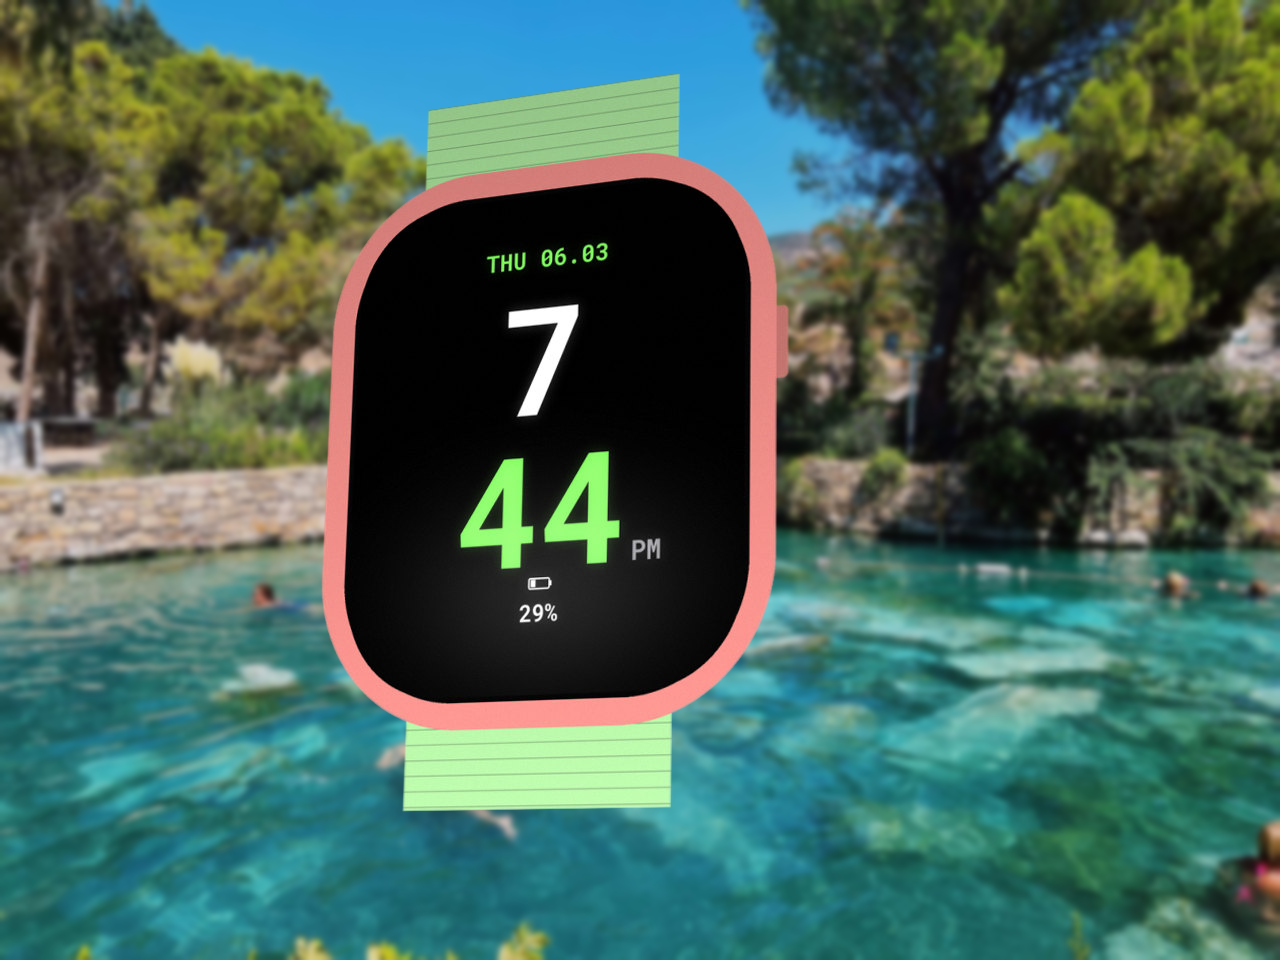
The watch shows 7.44
